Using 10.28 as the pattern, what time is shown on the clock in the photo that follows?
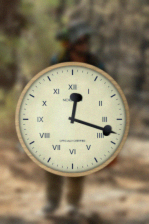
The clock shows 12.18
